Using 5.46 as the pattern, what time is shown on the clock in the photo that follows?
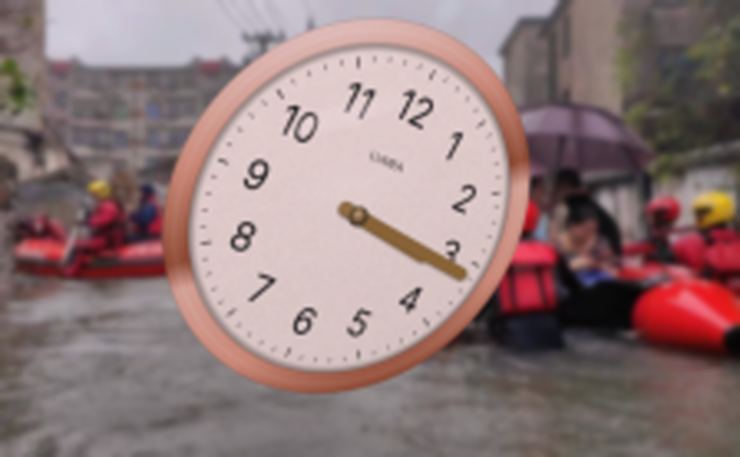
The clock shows 3.16
